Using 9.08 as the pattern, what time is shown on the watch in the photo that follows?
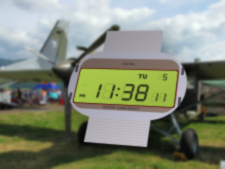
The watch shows 11.38
